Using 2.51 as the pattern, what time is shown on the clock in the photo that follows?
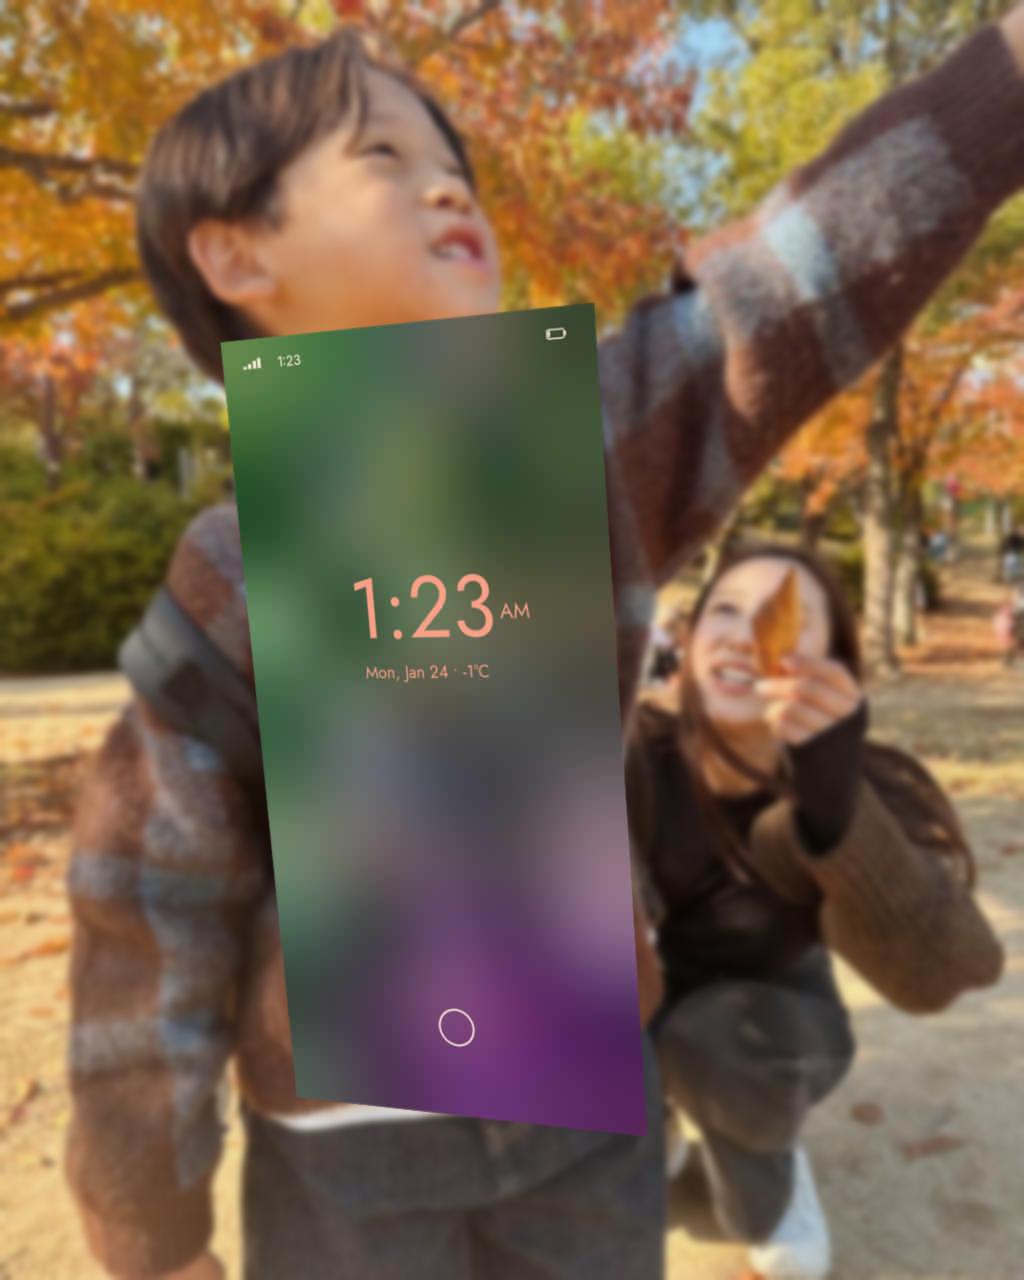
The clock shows 1.23
